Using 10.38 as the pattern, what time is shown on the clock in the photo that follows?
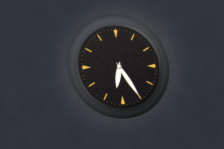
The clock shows 6.25
